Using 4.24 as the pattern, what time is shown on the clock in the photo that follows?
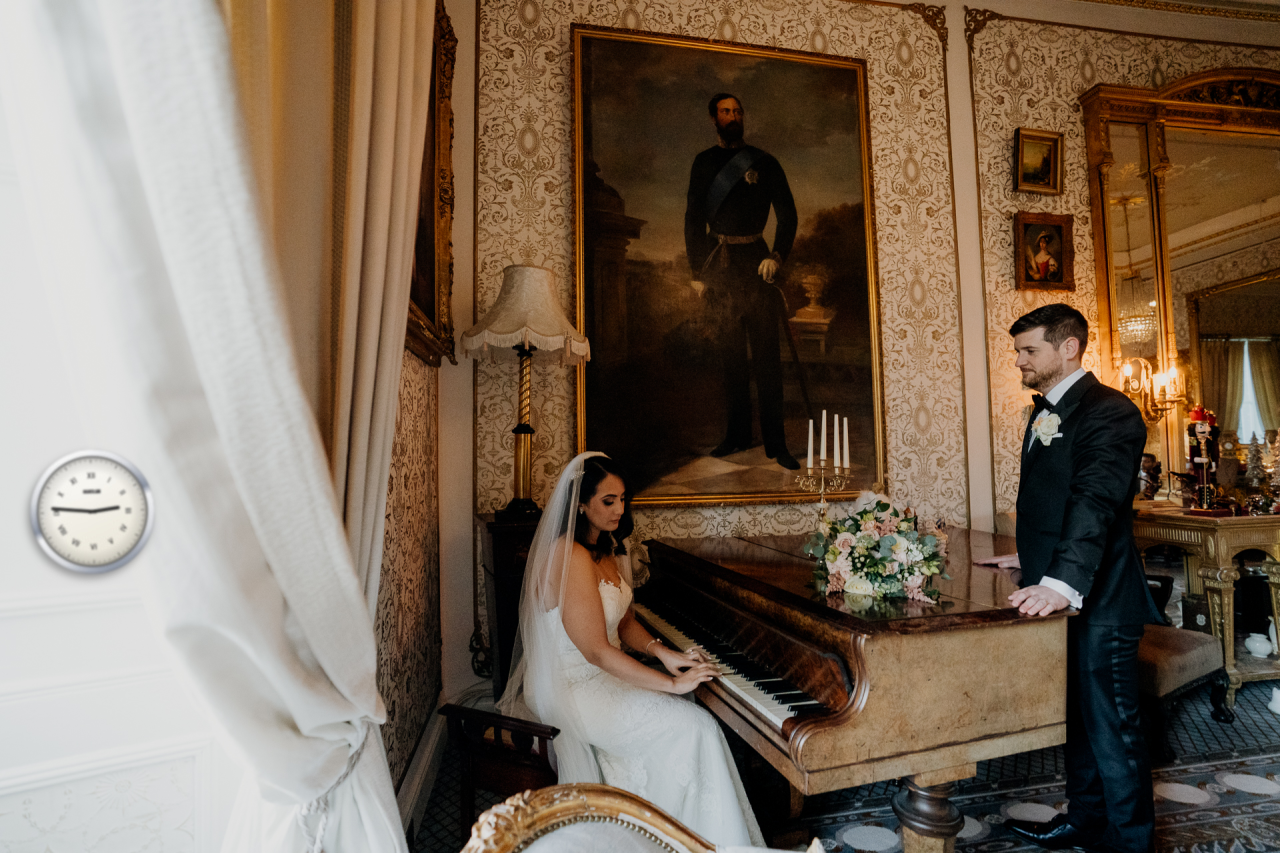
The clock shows 2.46
